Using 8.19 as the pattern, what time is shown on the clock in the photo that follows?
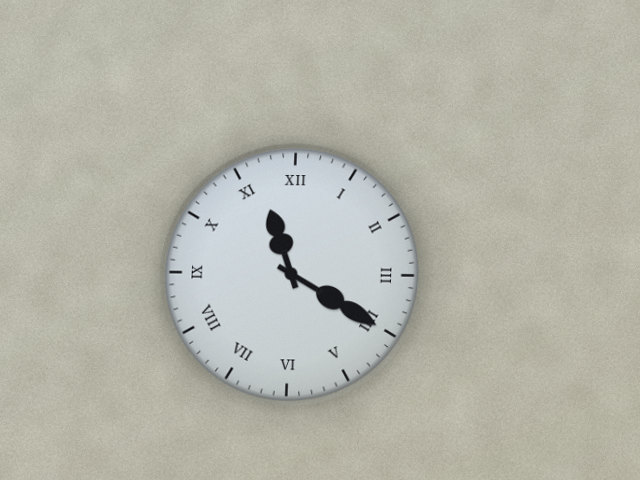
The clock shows 11.20
